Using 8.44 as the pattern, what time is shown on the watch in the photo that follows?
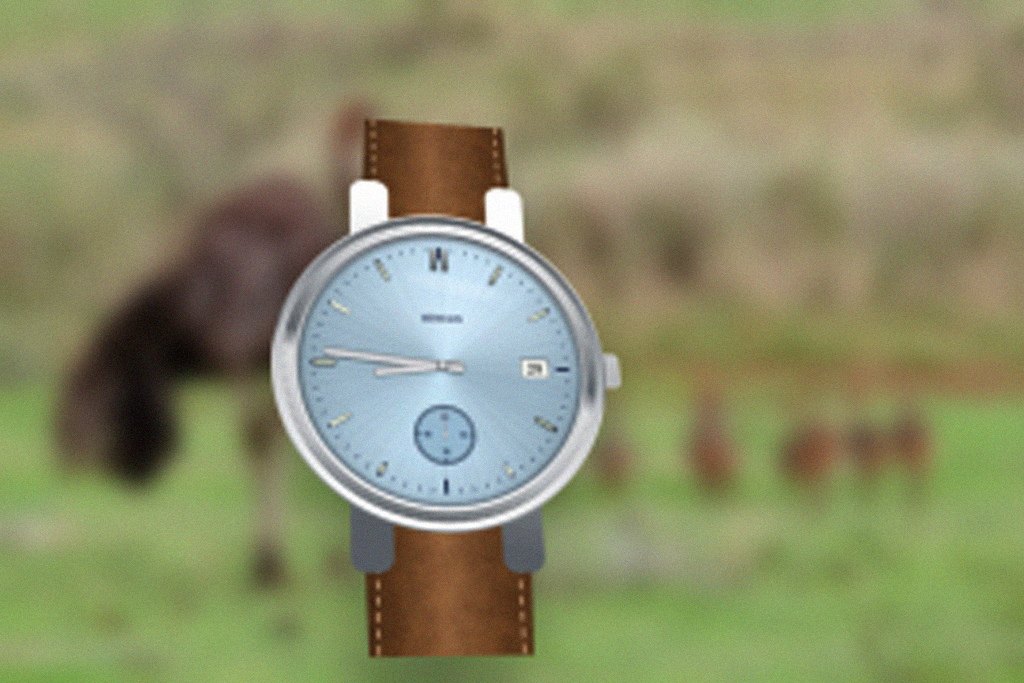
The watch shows 8.46
